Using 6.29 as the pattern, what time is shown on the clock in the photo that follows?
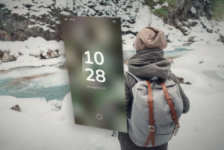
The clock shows 10.28
